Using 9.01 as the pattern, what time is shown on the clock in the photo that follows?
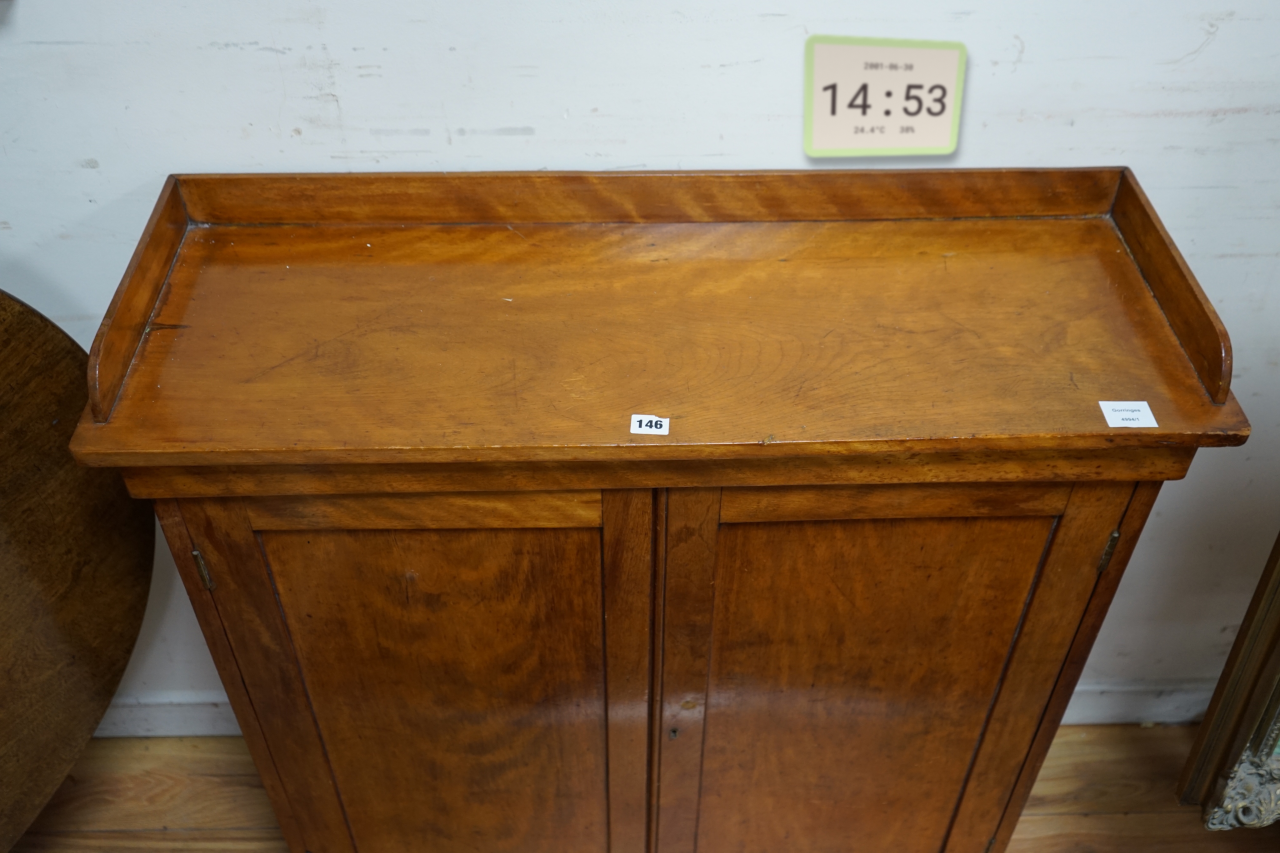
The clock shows 14.53
